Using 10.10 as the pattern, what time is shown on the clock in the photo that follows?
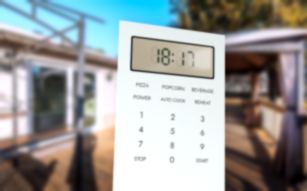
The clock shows 18.17
